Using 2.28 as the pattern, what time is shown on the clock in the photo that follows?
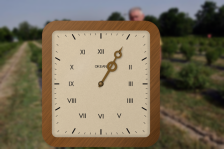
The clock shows 1.05
